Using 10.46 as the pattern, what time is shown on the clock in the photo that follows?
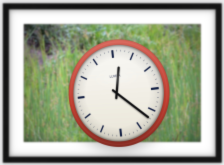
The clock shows 12.22
